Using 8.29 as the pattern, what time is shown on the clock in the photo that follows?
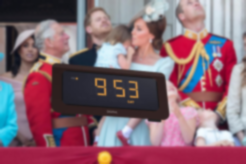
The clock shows 9.53
